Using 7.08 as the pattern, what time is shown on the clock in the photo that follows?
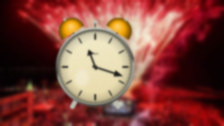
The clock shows 11.18
